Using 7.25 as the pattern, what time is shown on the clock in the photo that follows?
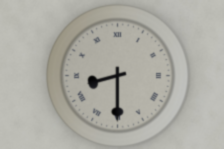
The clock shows 8.30
